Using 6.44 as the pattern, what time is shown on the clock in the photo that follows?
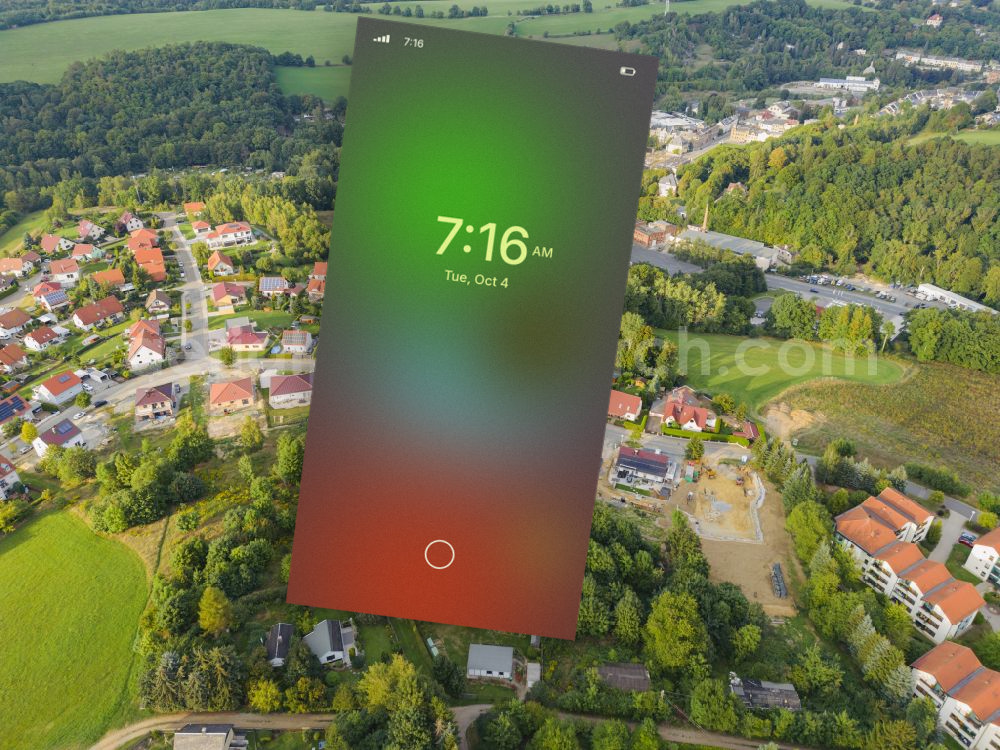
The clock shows 7.16
